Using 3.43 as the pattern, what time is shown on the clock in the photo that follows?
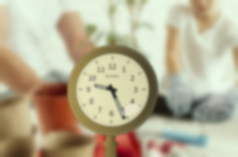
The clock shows 9.26
